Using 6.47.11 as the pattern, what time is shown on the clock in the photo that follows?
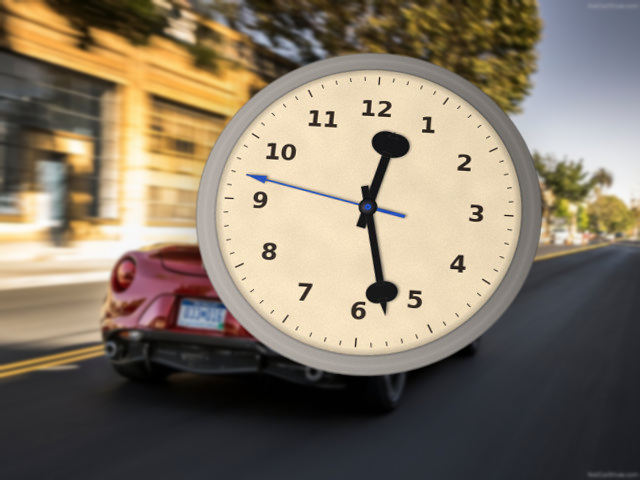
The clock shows 12.27.47
